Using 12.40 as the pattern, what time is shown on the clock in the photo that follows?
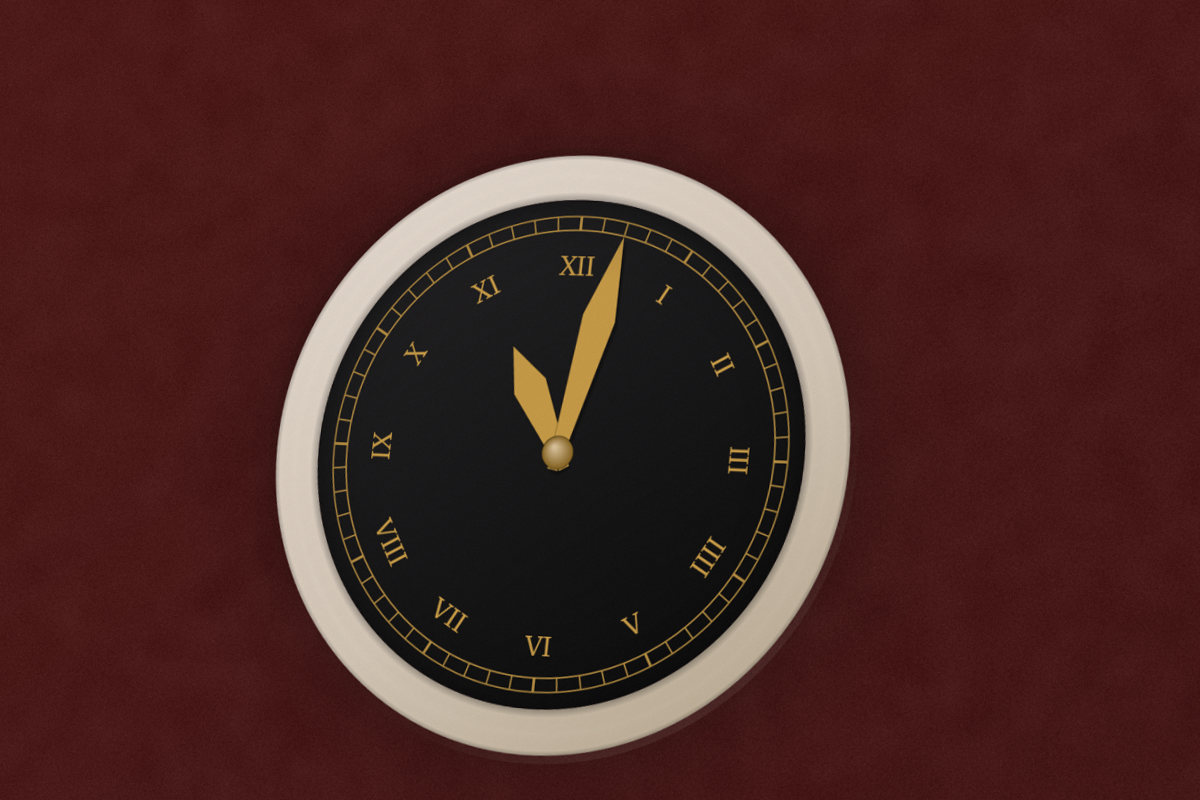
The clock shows 11.02
